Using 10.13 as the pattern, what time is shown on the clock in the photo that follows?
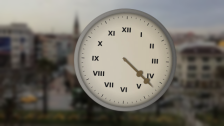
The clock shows 4.22
